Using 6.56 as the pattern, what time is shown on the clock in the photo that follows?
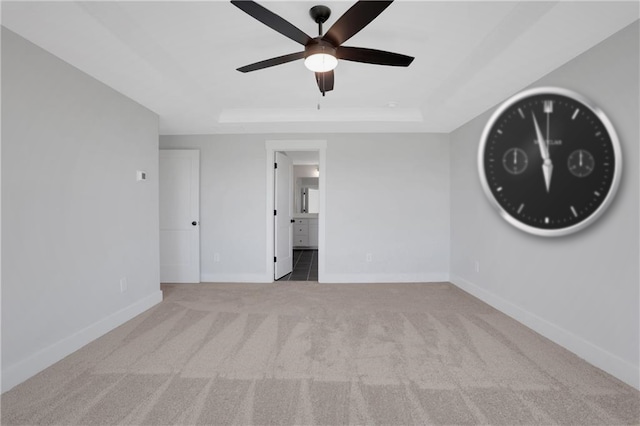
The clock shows 5.57
